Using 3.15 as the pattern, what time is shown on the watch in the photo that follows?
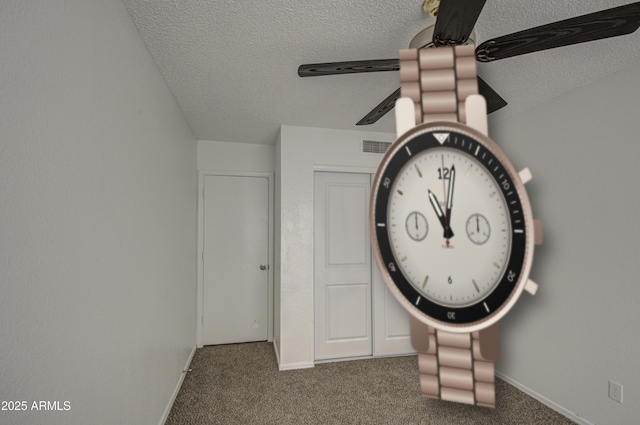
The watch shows 11.02
